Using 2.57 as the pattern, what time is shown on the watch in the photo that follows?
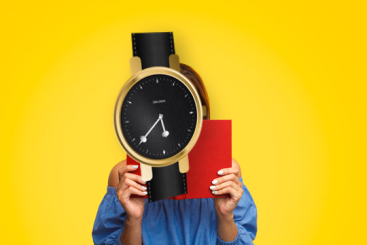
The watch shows 5.38
